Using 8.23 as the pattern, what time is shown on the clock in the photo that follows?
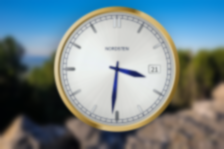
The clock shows 3.31
